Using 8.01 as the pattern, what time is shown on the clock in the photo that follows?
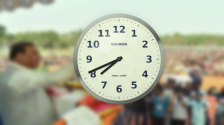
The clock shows 7.41
